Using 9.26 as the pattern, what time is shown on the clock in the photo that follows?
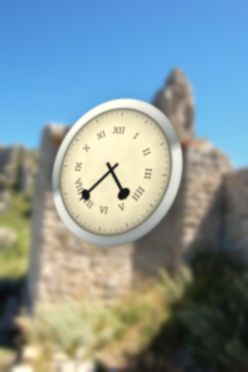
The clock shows 4.37
